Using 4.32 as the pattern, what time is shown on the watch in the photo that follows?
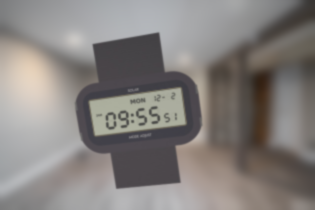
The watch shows 9.55
